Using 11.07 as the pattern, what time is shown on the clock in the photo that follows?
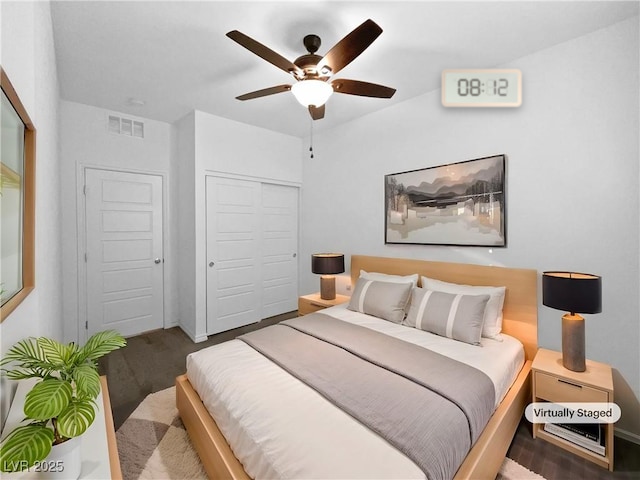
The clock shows 8.12
